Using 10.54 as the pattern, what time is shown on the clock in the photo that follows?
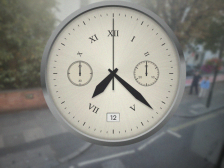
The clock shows 7.22
